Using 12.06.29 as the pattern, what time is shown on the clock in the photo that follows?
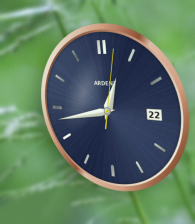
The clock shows 12.43.02
